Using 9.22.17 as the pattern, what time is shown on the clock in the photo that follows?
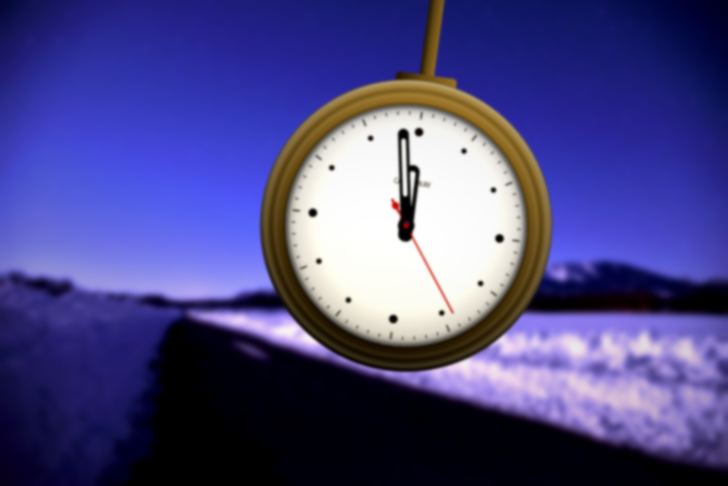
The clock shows 11.58.24
